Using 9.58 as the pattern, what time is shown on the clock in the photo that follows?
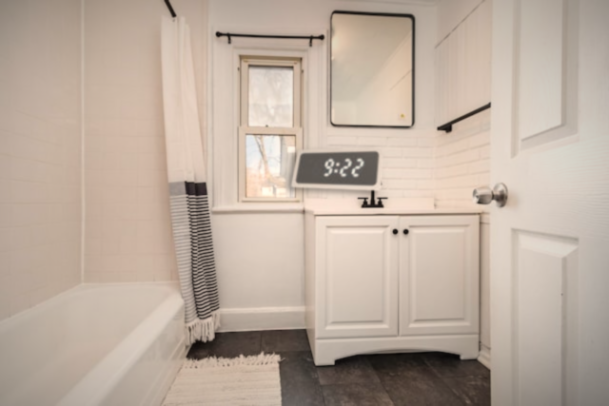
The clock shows 9.22
